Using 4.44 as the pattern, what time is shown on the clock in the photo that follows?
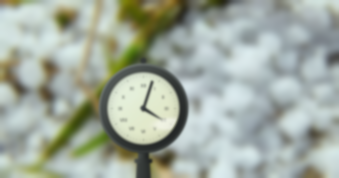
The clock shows 4.03
